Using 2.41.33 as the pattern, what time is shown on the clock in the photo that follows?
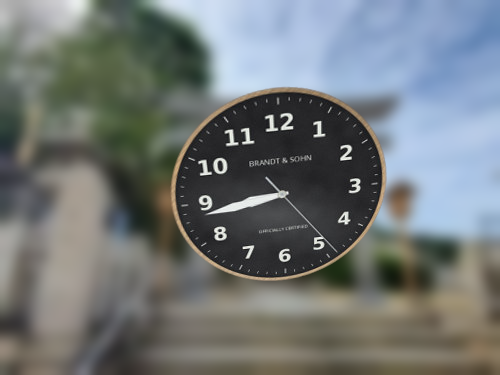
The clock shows 8.43.24
